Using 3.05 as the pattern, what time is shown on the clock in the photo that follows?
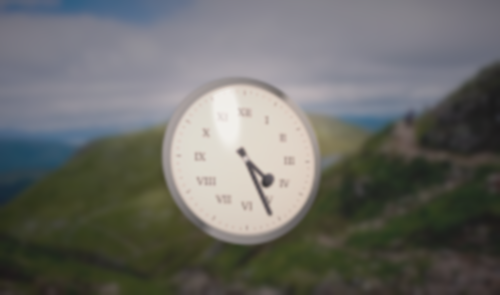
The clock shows 4.26
